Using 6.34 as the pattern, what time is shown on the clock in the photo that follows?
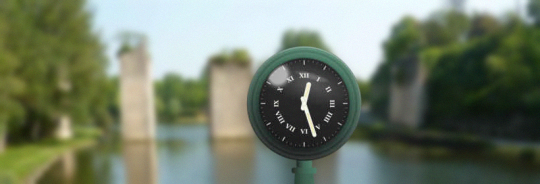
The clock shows 12.27
